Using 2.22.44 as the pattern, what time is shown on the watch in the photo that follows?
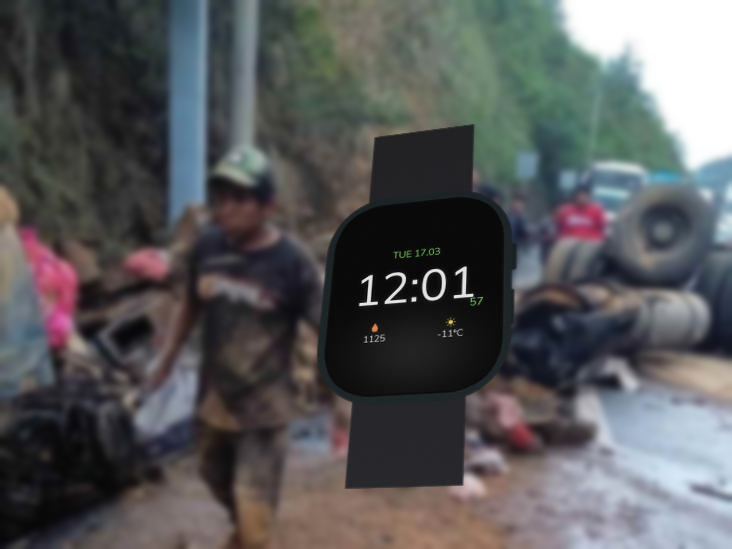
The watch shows 12.01.57
